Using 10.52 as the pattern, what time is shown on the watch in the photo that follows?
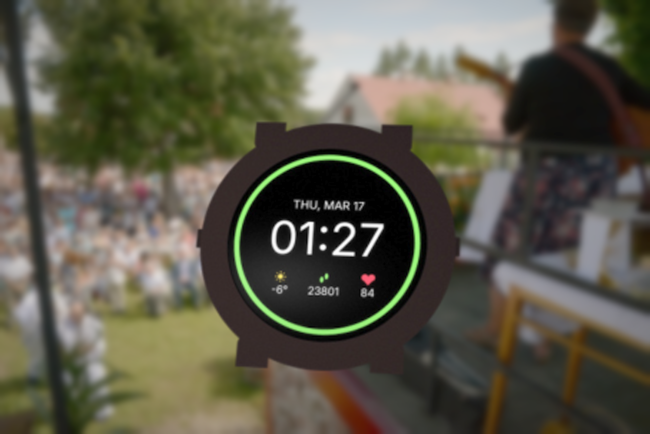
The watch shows 1.27
